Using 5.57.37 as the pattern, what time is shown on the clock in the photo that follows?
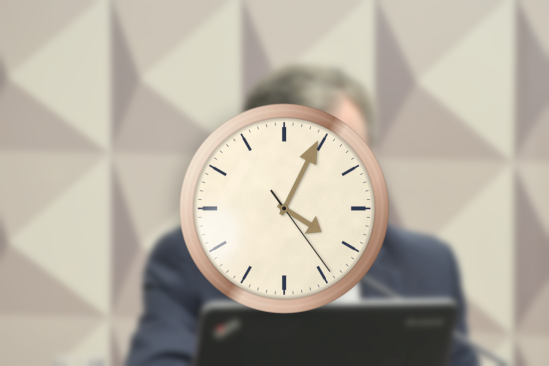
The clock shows 4.04.24
